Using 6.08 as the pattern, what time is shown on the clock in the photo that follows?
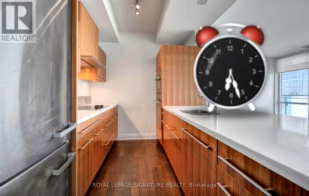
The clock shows 6.27
